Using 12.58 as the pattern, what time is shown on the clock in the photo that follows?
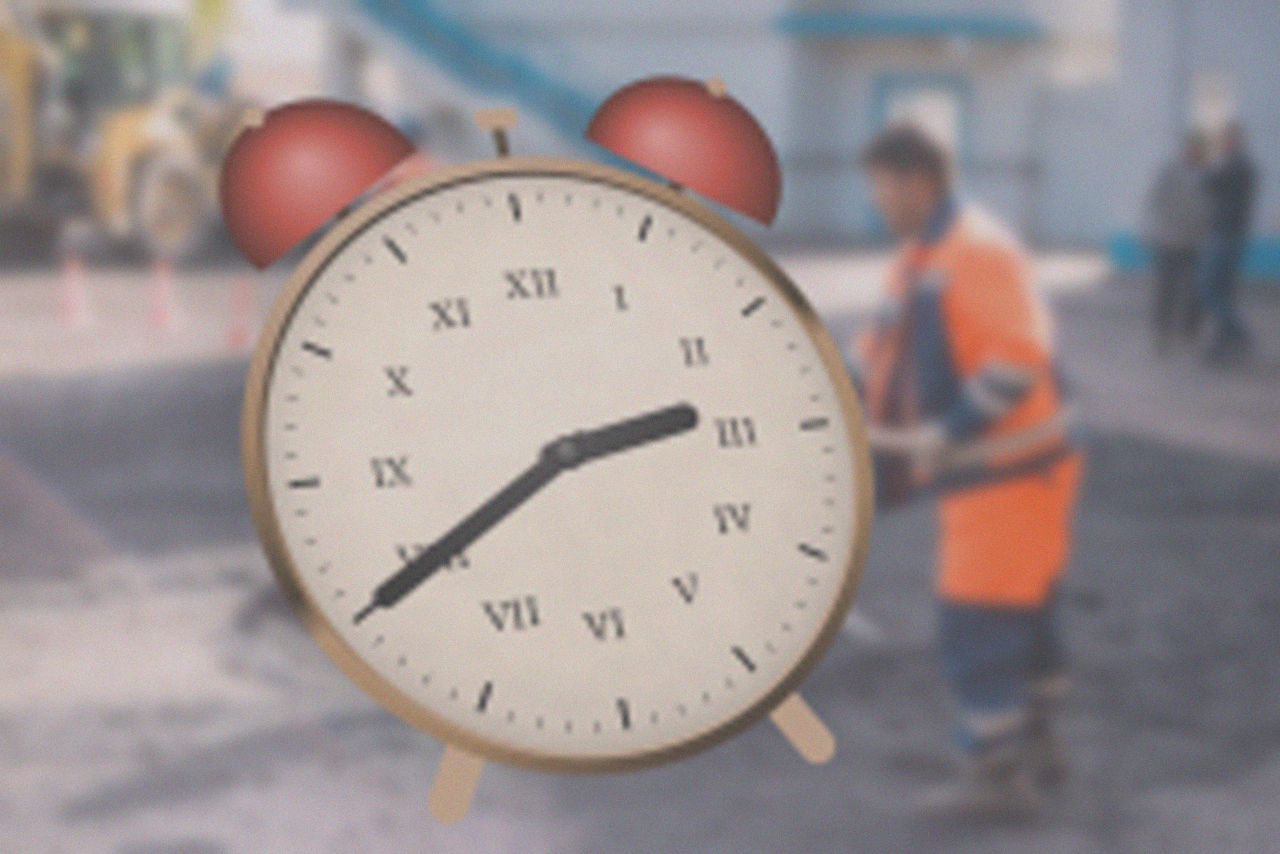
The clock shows 2.40
